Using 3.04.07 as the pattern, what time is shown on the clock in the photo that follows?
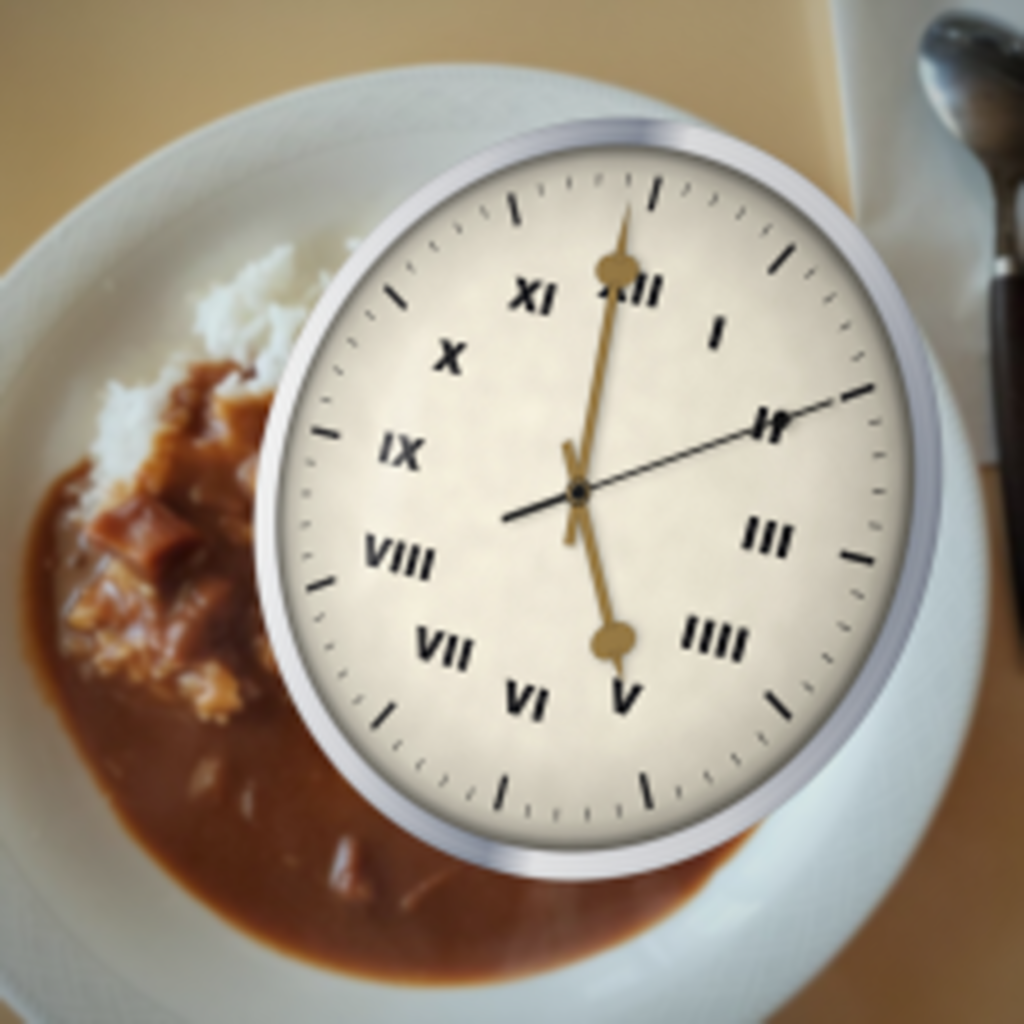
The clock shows 4.59.10
